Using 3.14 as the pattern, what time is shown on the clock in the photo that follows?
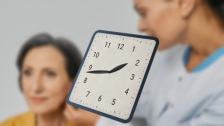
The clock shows 1.43
